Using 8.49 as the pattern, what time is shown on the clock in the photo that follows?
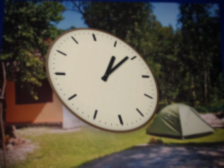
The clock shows 1.09
